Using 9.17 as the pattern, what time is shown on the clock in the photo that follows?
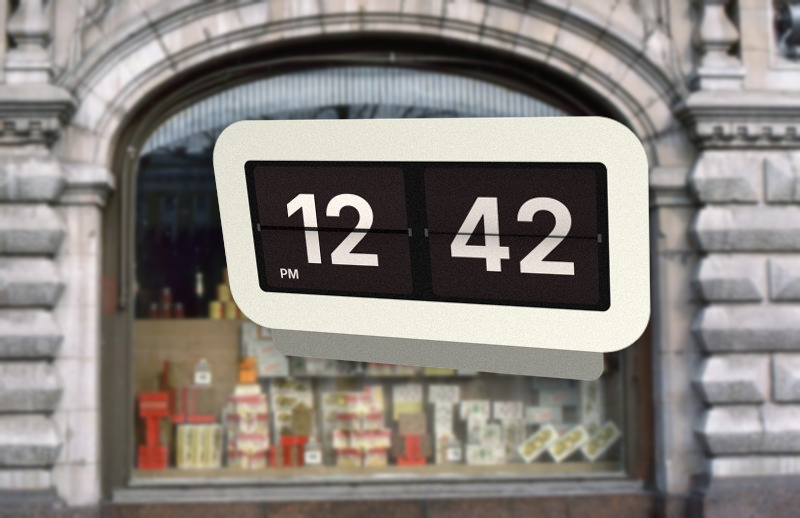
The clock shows 12.42
